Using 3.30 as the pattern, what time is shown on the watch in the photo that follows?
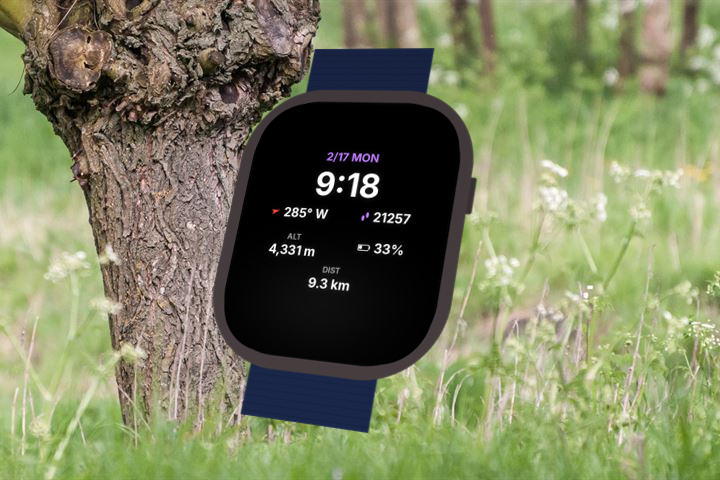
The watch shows 9.18
